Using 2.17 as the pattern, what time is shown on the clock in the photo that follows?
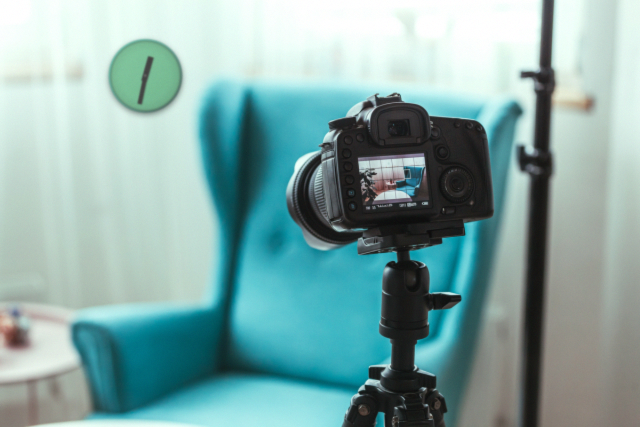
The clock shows 12.32
